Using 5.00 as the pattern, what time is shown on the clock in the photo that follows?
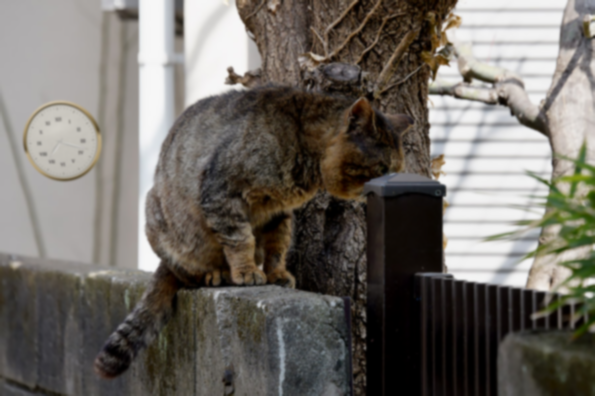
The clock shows 7.18
